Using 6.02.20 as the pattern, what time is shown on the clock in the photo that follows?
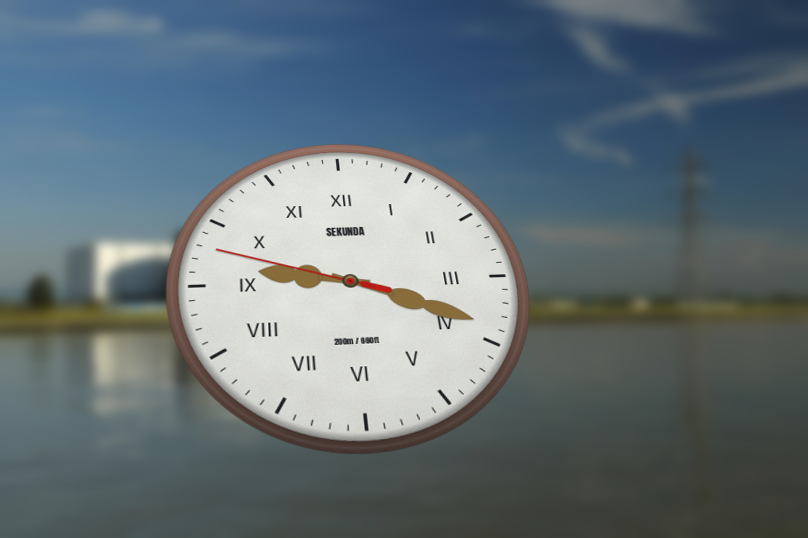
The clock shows 9.18.48
